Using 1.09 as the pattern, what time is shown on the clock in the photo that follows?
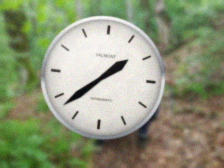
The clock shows 1.38
